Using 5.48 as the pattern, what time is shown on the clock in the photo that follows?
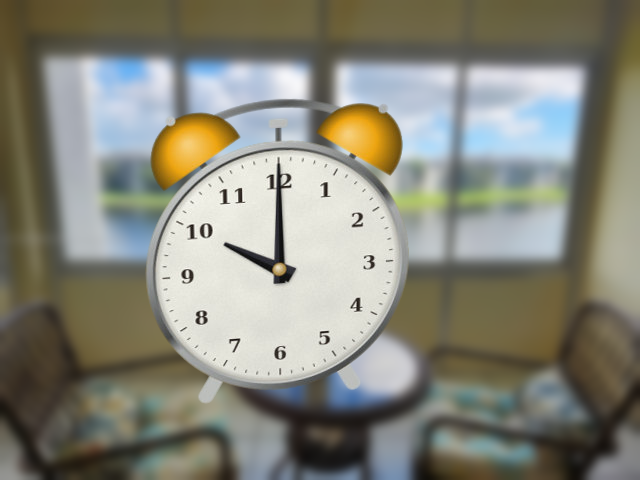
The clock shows 10.00
